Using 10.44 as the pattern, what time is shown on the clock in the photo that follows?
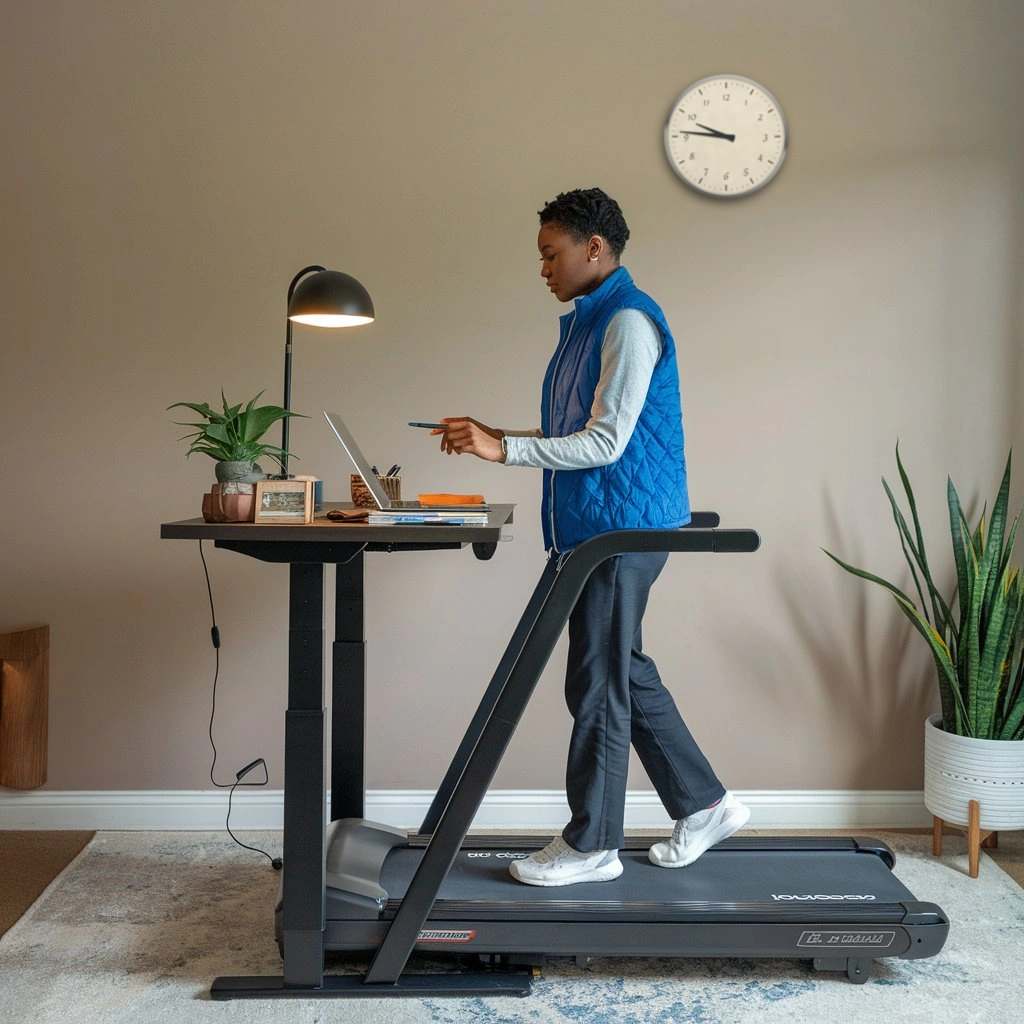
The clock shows 9.46
